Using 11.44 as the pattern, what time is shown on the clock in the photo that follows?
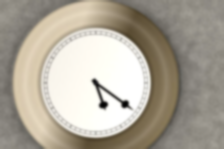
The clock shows 5.21
